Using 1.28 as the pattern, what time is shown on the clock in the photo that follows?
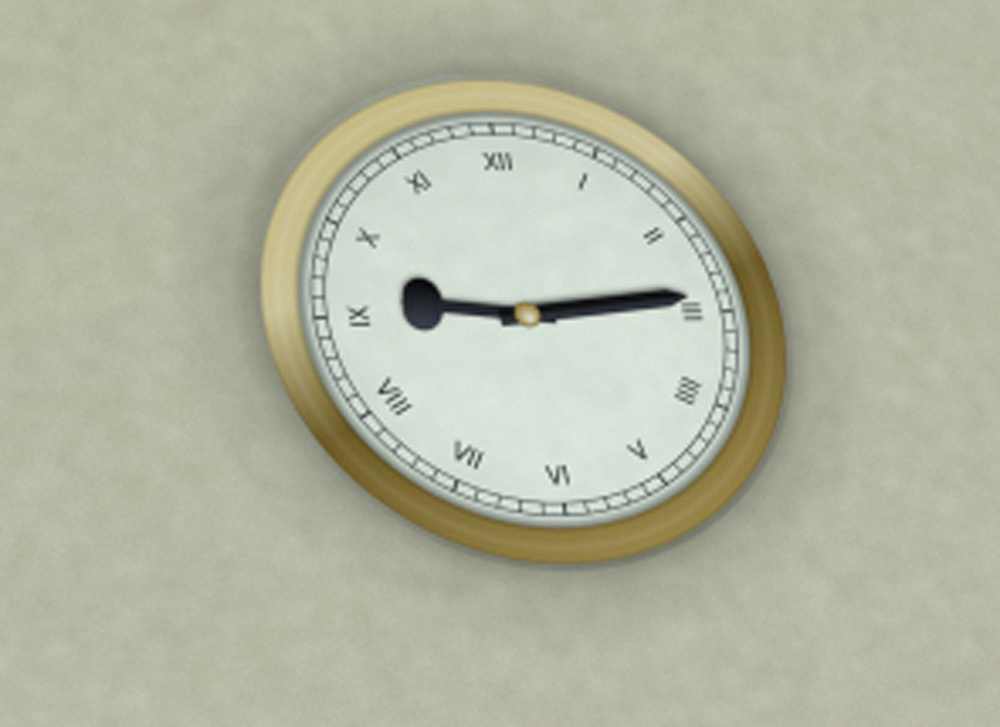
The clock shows 9.14
